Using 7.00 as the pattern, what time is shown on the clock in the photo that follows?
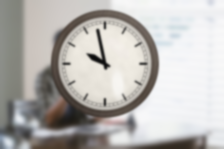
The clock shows 9.58
